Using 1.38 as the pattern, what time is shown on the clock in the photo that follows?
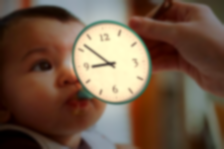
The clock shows 8.52
